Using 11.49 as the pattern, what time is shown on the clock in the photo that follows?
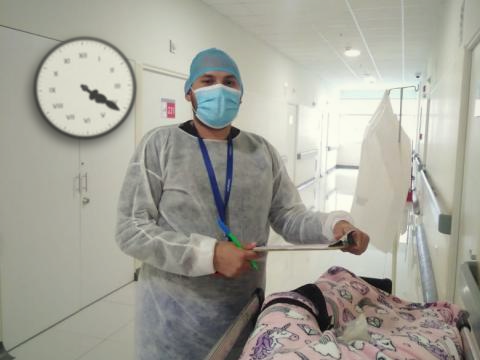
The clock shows 4.21
